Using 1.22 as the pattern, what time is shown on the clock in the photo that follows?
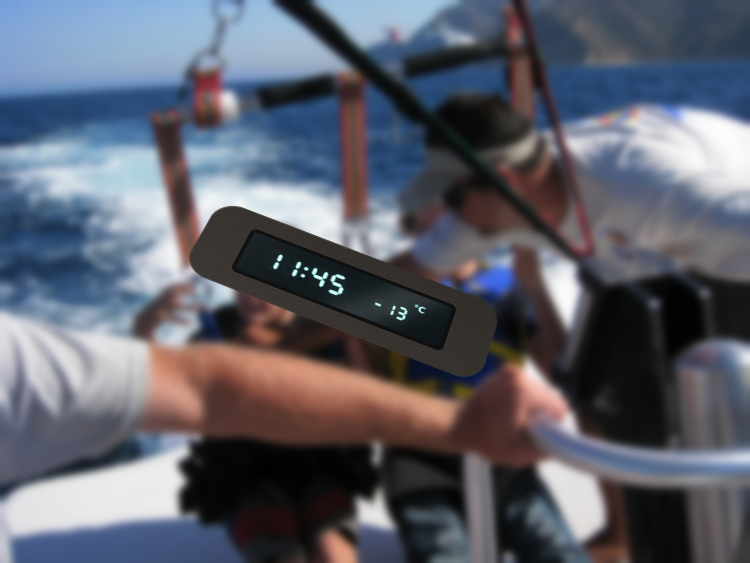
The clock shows 11.45
